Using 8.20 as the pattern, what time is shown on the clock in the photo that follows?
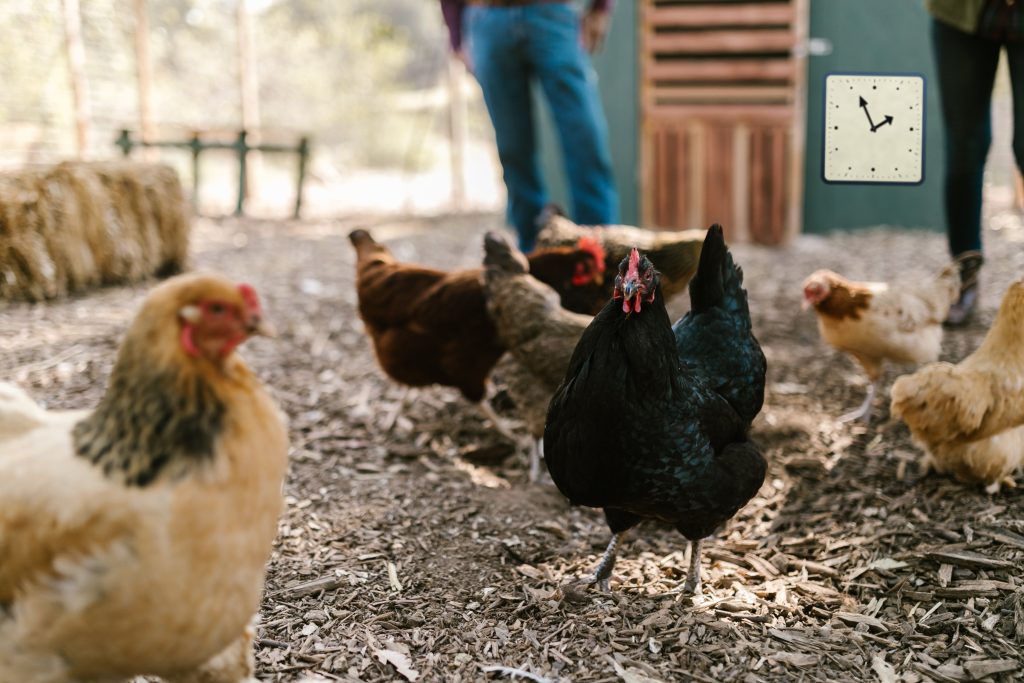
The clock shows 1.56
